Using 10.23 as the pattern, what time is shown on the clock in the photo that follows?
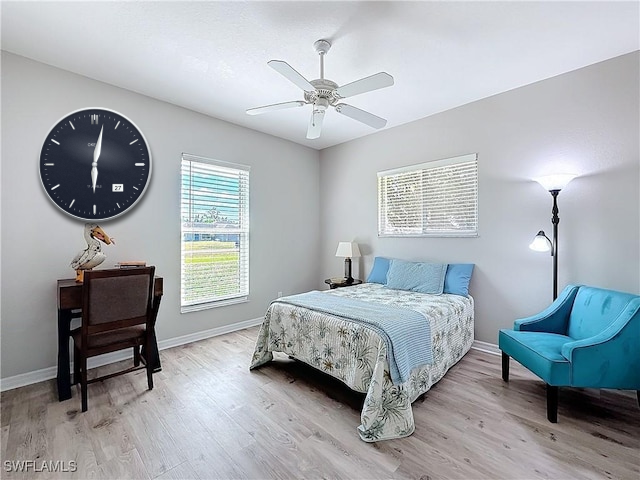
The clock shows 6.02
